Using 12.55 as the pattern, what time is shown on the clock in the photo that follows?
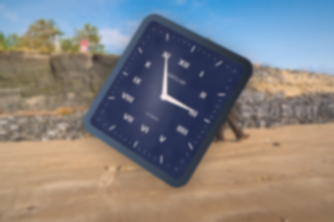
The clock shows 2.55
